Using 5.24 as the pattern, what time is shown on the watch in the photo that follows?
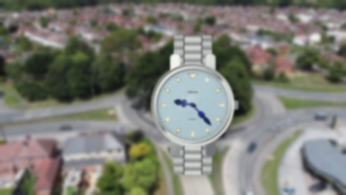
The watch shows 9.23
